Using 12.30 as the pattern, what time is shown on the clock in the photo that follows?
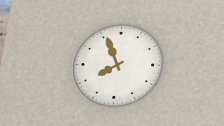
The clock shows 7.56
